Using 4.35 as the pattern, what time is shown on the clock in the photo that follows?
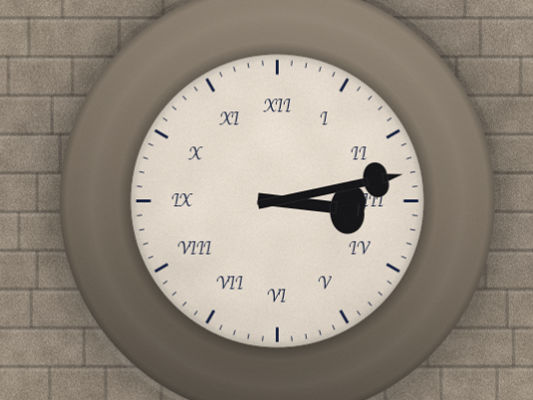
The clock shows 3.13
